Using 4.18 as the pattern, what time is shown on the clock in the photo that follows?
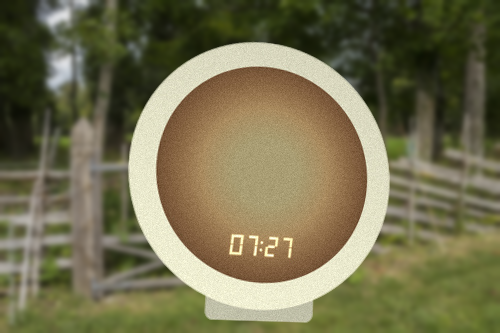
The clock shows 7.27
